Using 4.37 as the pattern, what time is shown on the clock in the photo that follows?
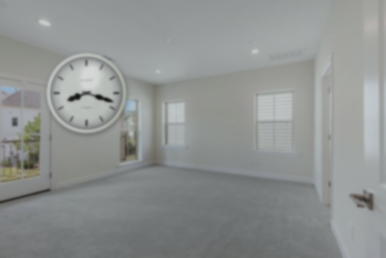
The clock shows 8.18
